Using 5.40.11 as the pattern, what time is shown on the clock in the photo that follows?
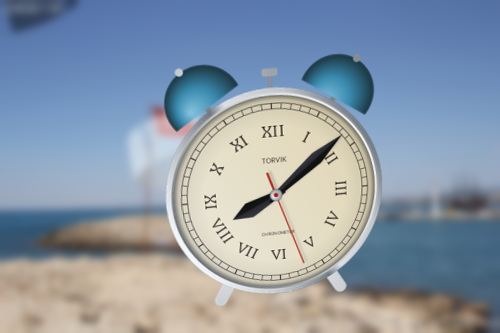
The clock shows 8.08.27
